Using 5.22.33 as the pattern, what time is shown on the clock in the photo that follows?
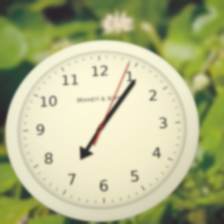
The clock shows 7.06.04
